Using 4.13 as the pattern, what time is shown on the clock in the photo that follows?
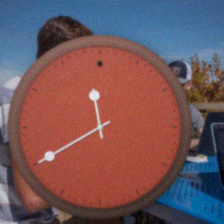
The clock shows 11.40
